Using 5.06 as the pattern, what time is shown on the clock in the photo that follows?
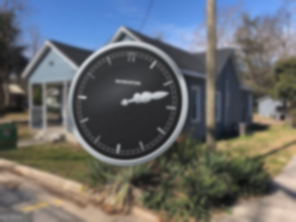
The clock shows 2.12
